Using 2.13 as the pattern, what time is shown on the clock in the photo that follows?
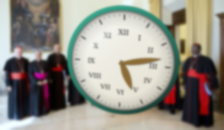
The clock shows 5.13
